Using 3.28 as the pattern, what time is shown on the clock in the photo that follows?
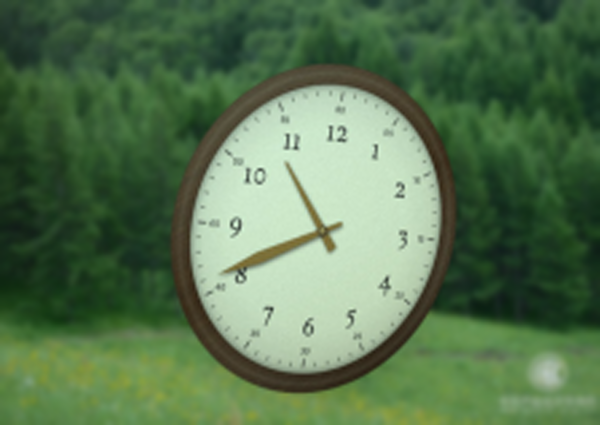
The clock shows 10.41
